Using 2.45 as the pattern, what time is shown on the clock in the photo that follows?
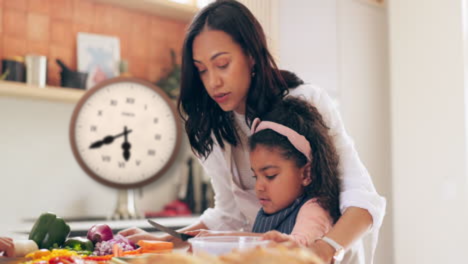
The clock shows 5.40
